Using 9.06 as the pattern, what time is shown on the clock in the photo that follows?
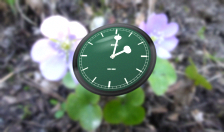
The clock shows 2.01
